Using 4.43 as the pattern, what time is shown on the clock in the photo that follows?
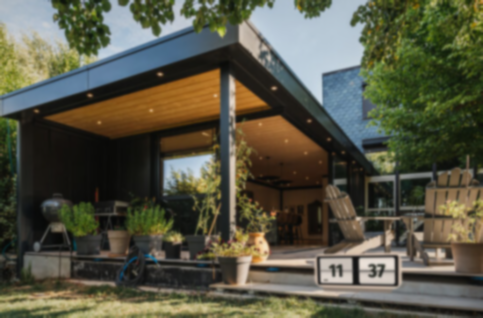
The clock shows 11.37
